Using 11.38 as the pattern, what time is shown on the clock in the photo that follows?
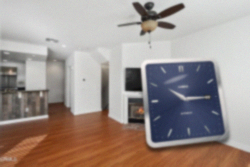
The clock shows 10.15
